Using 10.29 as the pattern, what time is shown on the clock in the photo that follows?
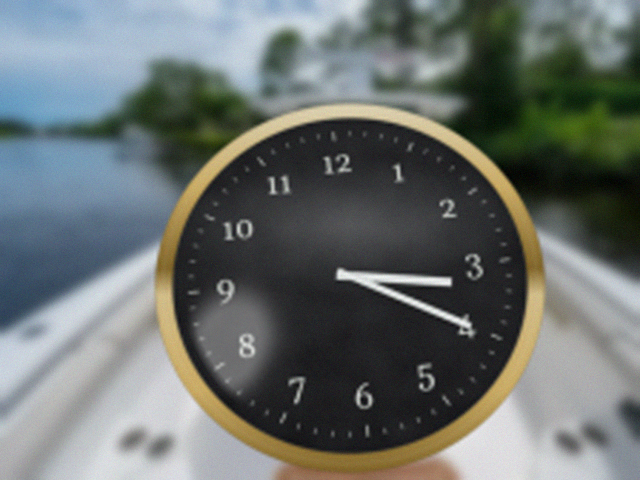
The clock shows 3.20
